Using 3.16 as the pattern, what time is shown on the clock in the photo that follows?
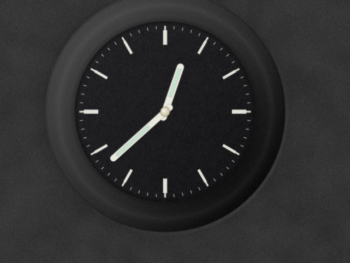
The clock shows 12.38
